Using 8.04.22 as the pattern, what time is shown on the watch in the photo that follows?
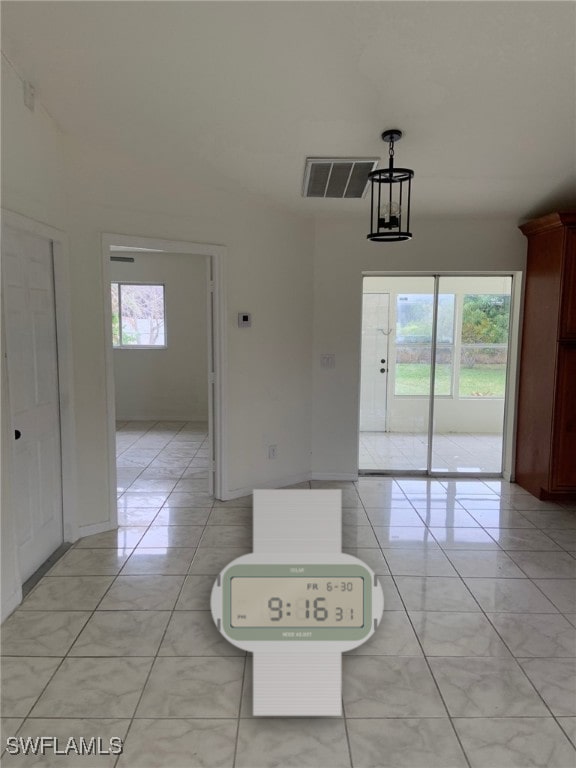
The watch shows 9.16.31
